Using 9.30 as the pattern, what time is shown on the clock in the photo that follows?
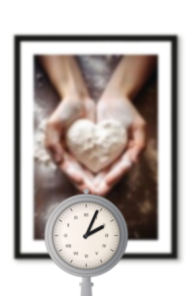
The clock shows 2.04
